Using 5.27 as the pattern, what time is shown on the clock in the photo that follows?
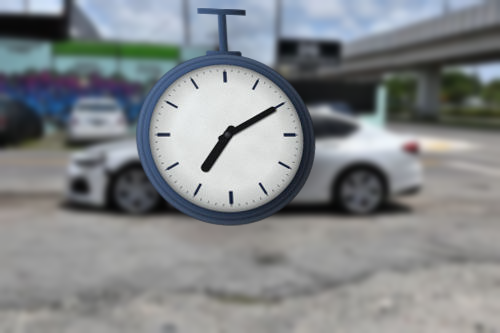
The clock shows 7.10
